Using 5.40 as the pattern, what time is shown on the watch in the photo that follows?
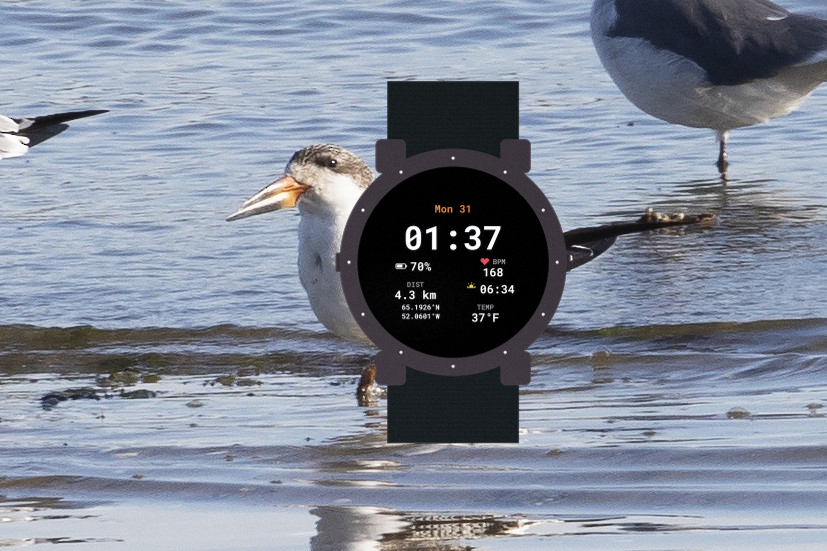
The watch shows 1.37
